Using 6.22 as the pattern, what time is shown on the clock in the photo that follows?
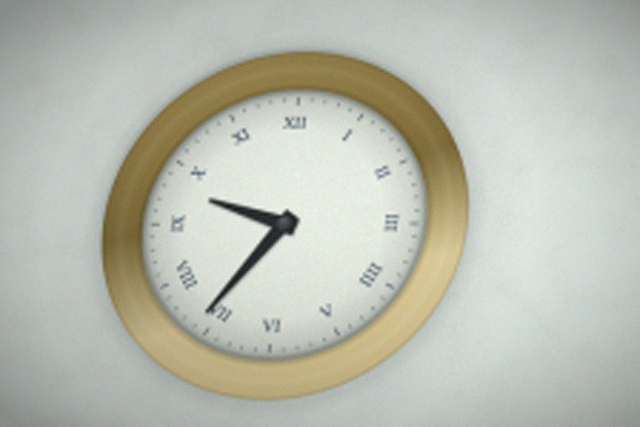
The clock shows 9.36
